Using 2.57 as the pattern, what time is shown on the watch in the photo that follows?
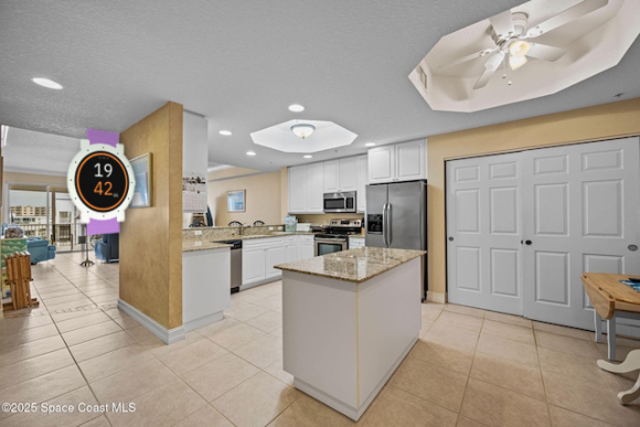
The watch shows 19.42
